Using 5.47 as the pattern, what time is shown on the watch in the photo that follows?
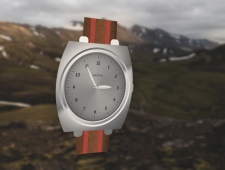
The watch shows 2.55
